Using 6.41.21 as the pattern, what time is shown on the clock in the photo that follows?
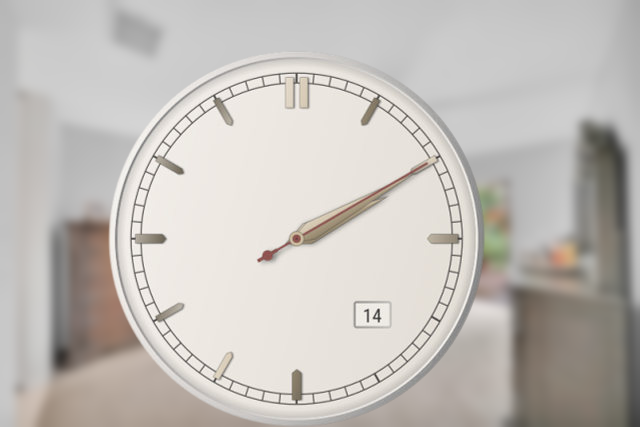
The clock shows 2.10.10
